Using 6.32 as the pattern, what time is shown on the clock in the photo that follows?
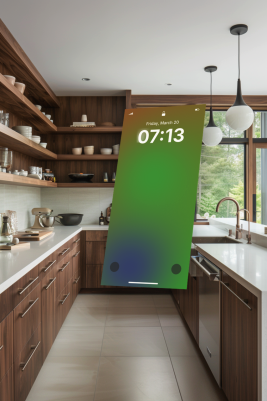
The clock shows 7.13
